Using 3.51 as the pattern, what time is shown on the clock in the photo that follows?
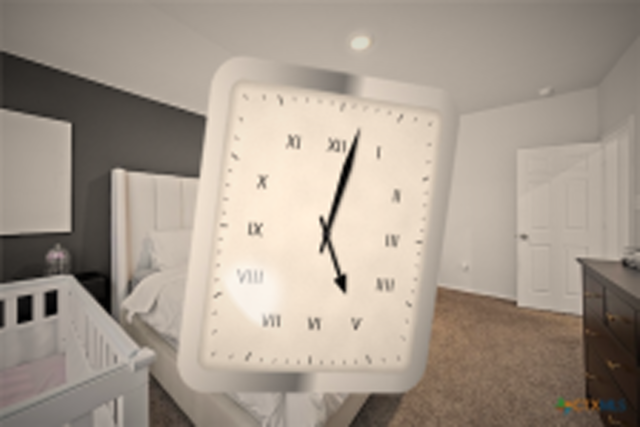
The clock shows 5.02
